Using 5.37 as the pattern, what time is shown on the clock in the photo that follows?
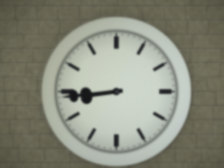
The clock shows 8.44
